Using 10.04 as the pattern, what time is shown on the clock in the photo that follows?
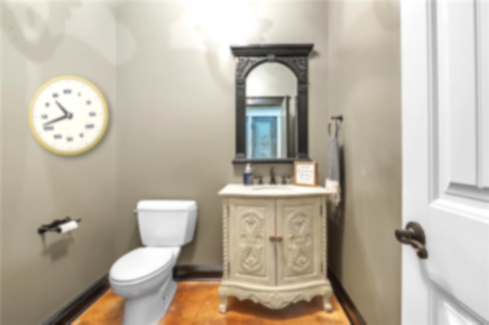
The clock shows 10.42
